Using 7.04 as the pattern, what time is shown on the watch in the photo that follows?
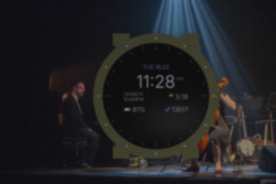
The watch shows 11.28
